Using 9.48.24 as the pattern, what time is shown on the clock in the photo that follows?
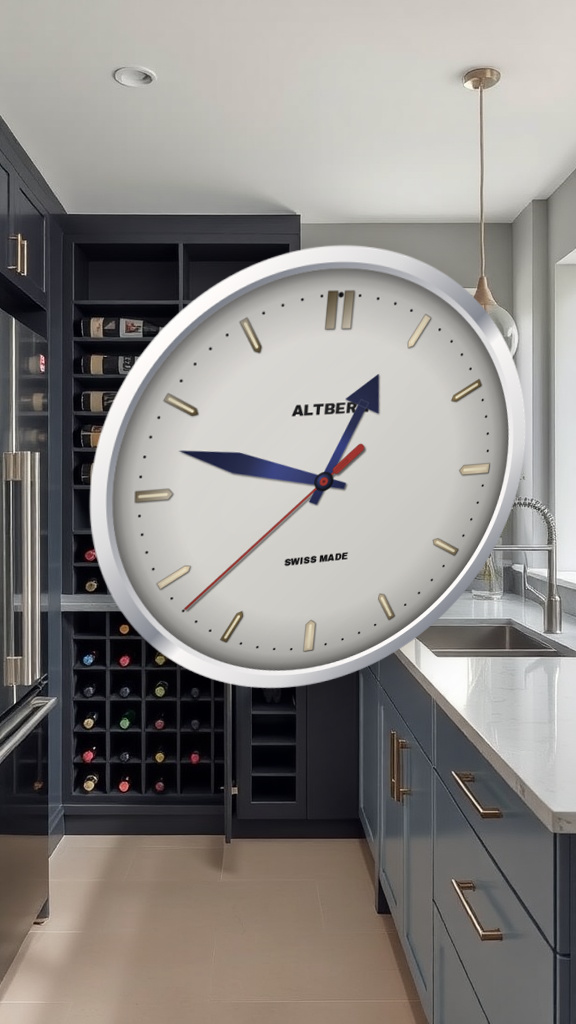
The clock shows 12.47.38
